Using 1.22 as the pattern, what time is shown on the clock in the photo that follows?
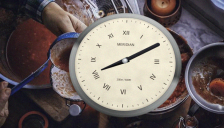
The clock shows 8.10
